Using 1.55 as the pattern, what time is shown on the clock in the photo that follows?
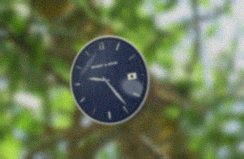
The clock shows 9.24
